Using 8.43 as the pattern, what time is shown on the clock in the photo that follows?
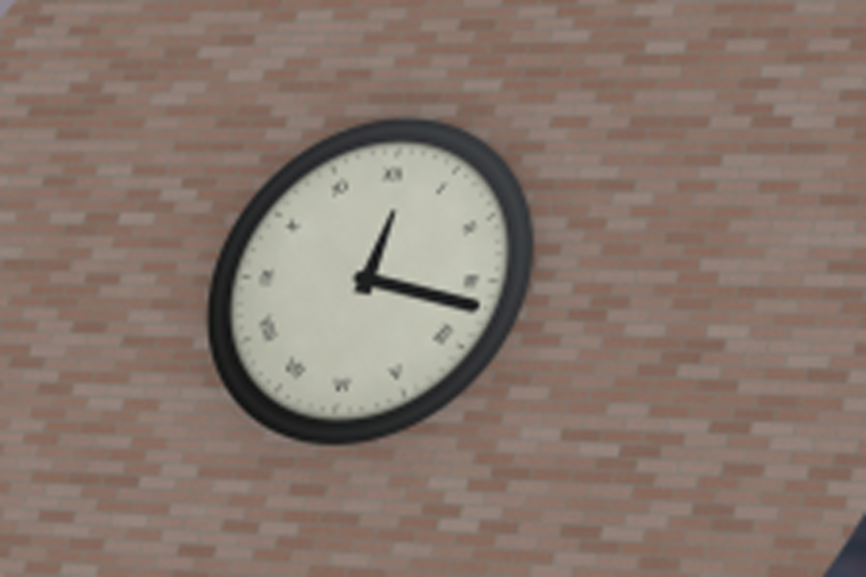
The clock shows 12.17
